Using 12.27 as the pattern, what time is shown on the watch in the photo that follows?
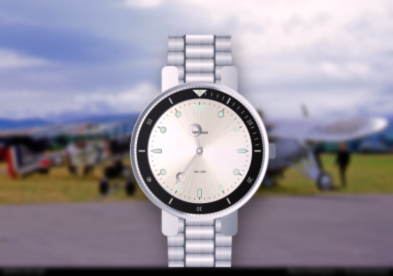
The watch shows 11.36
